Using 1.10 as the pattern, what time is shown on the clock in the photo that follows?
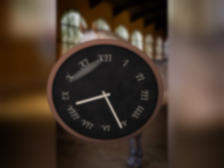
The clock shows 8.26
